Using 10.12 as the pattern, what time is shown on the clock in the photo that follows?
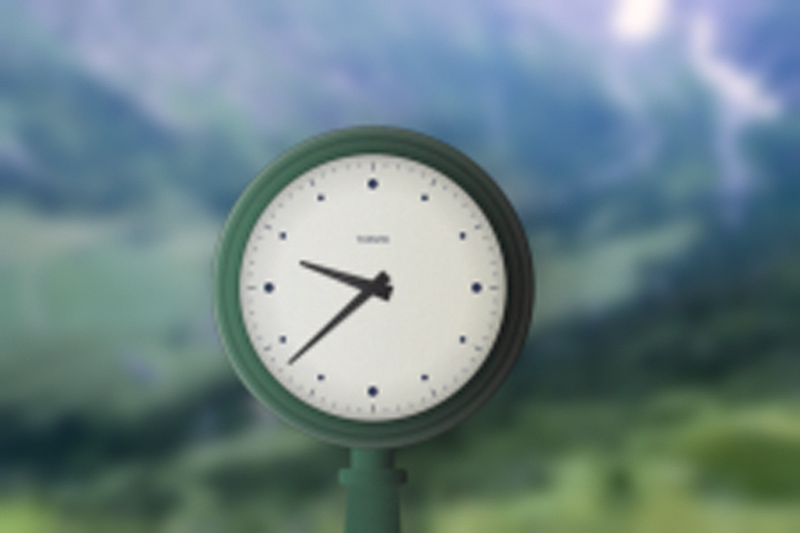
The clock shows 9.38
